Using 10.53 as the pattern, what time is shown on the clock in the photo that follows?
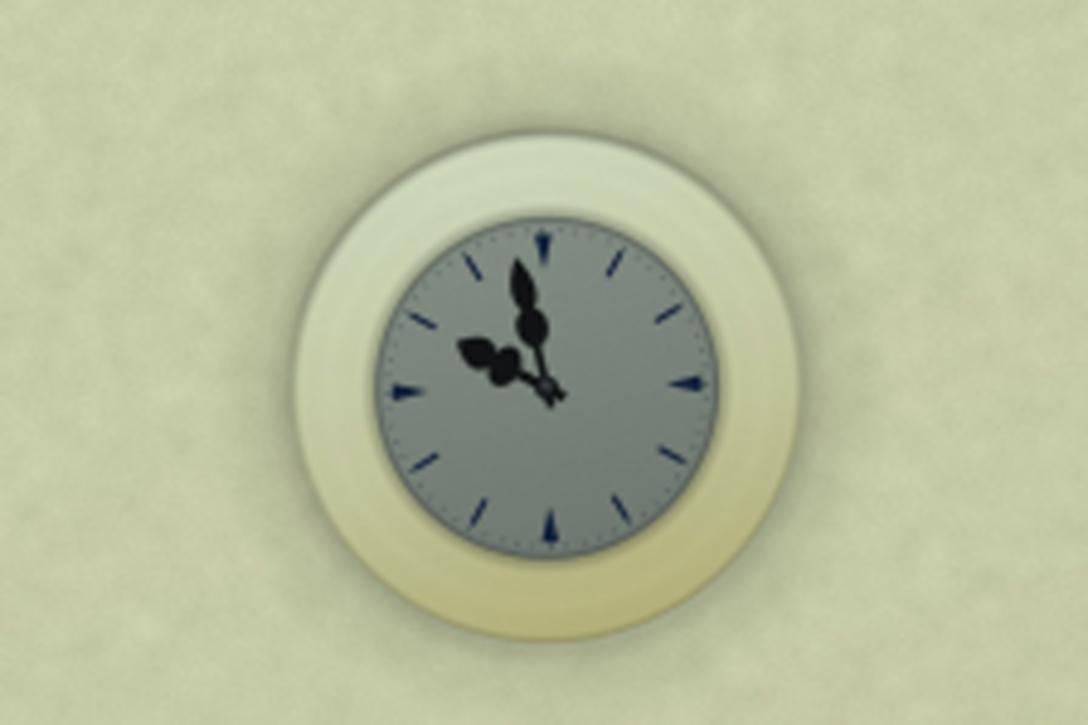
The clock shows 9.58
